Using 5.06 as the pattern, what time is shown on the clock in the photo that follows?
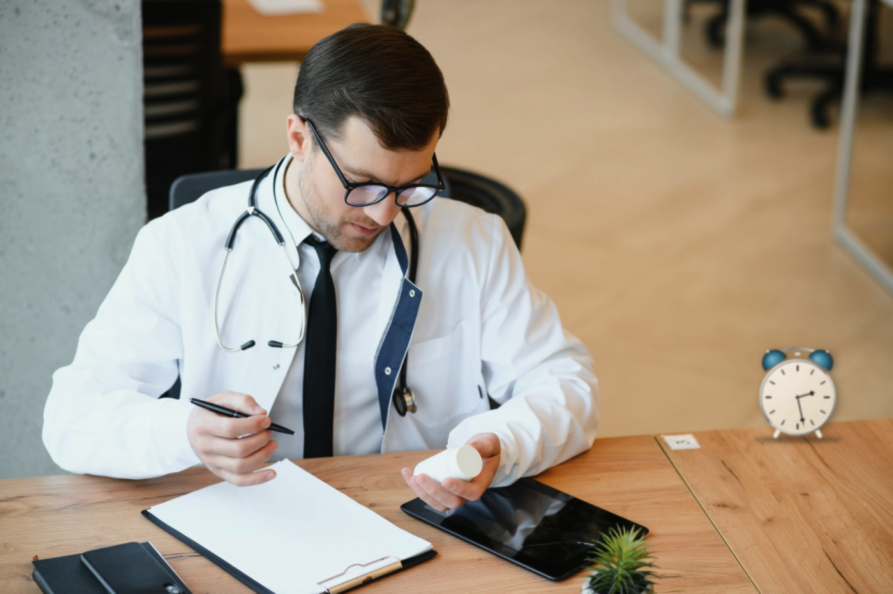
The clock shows 2.28
